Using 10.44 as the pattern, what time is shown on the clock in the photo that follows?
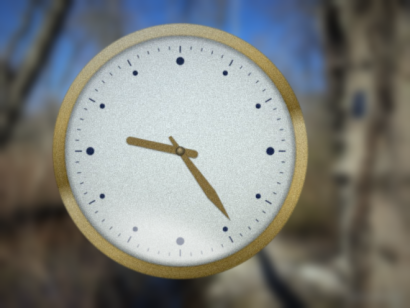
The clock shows 9.24
